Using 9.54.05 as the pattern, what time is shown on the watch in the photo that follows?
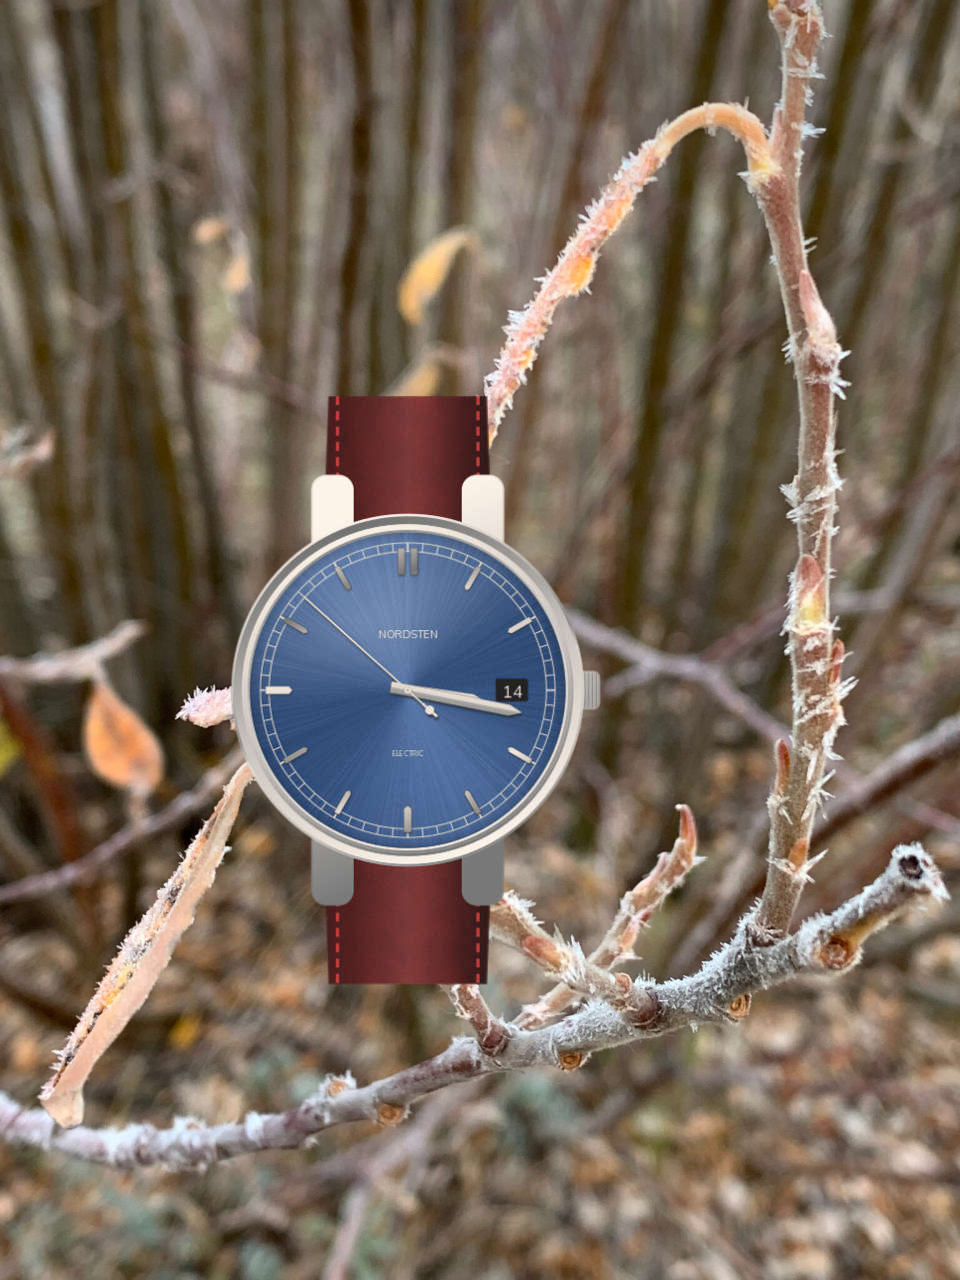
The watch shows 3.16.52
